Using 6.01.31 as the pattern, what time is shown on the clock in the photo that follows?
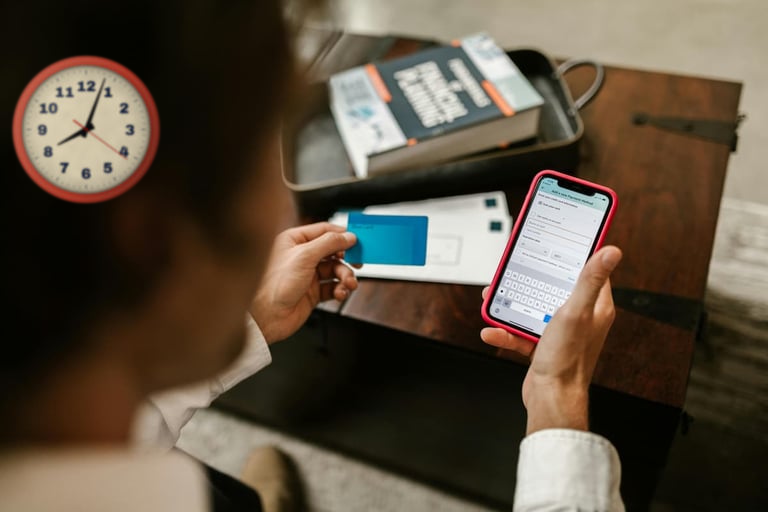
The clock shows 8.03.21
